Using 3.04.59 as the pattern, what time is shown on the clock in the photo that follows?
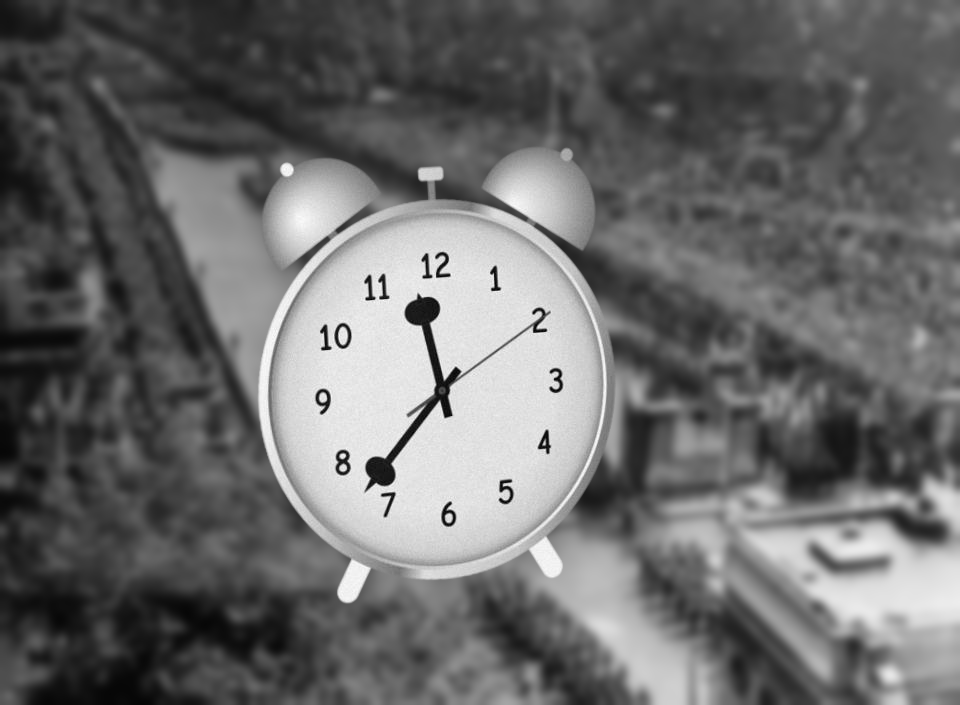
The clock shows 11.37.10
